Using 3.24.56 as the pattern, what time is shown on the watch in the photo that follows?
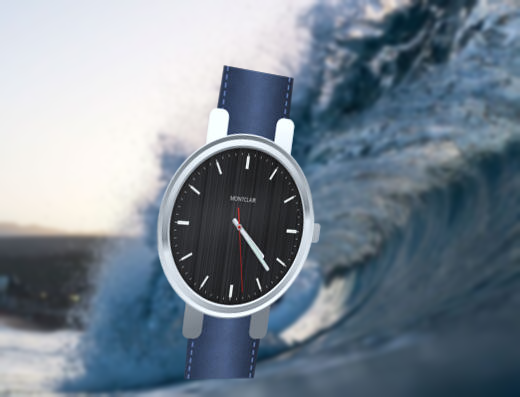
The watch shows 4.22.28
